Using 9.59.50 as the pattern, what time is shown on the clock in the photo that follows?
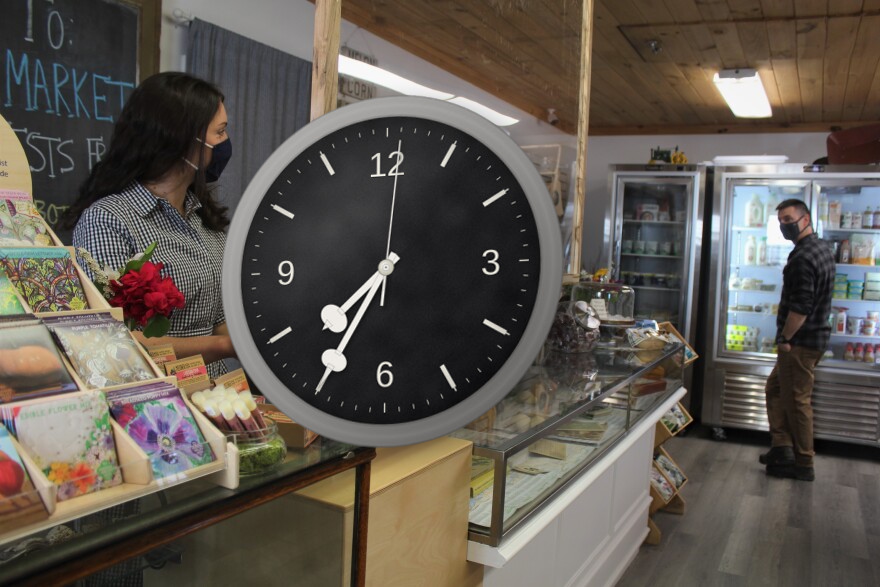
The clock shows 7.35.01
